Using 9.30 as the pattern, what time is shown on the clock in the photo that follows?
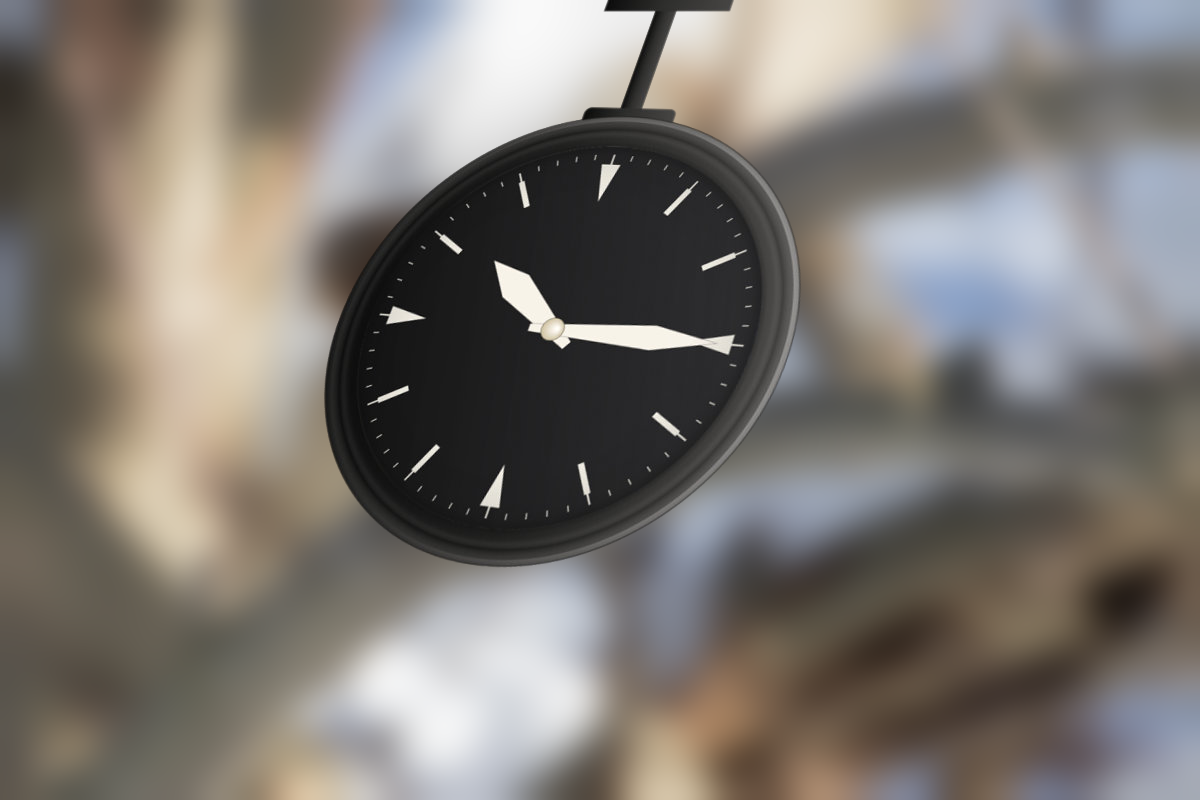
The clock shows 10.15
